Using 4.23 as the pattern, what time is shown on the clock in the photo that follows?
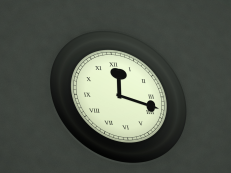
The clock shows 12.18
